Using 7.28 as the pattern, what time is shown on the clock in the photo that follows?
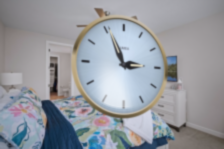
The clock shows 2.56
